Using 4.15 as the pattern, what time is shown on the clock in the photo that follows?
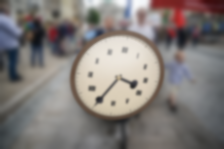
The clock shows 3.35
